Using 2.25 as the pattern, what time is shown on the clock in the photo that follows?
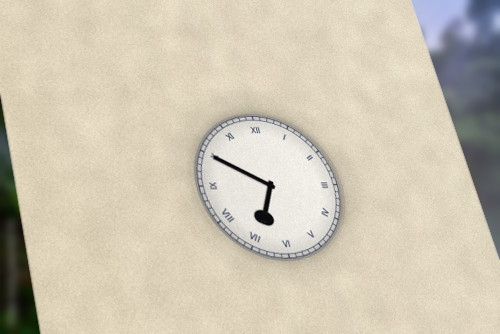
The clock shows 6.50
